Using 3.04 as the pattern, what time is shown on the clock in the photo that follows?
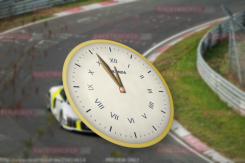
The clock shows 11.56
